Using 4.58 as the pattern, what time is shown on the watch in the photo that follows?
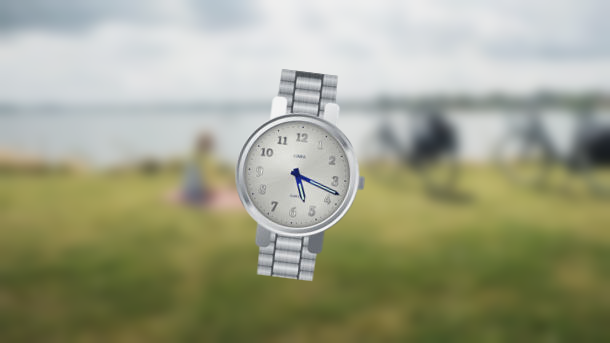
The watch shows 5.18
